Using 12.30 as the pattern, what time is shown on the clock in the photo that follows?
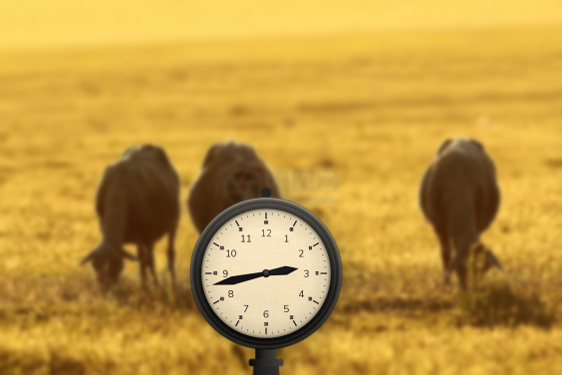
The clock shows 2.43
